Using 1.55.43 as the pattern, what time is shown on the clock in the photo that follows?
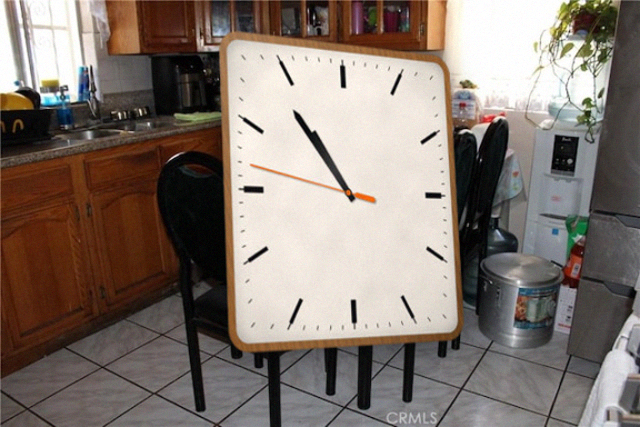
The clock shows 10.53.47
